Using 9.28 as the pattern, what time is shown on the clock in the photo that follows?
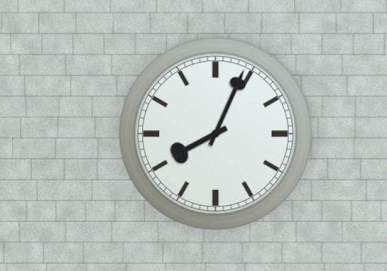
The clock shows 8.04
